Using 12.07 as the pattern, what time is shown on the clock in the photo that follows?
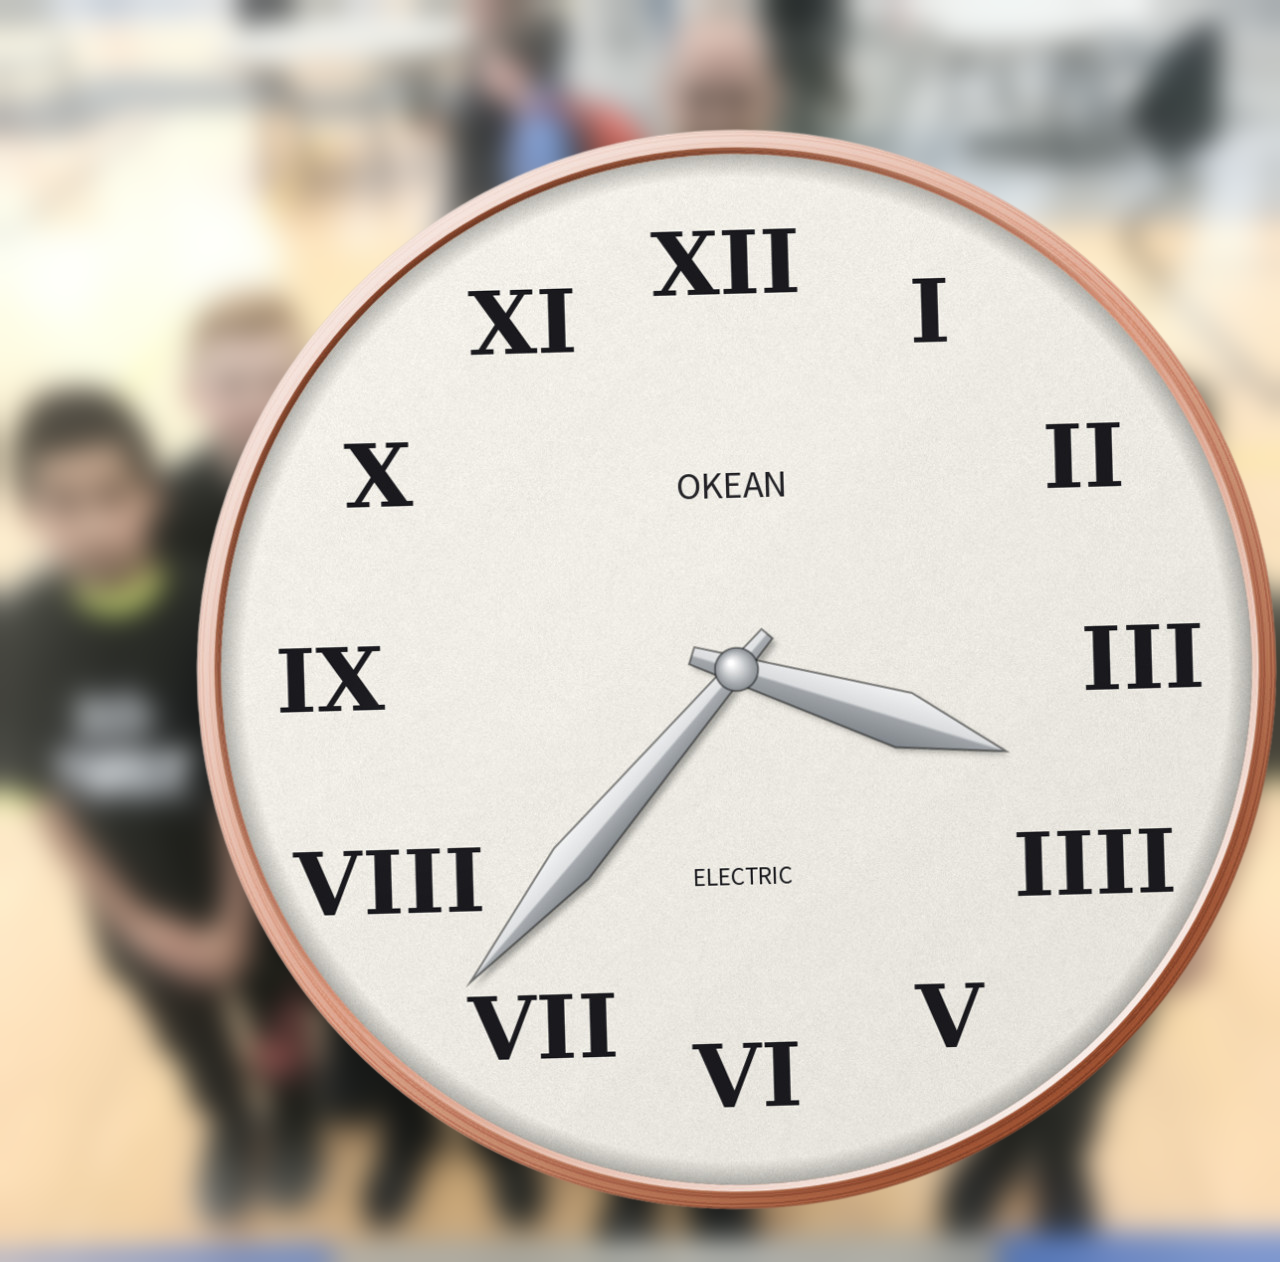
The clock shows 3.37
